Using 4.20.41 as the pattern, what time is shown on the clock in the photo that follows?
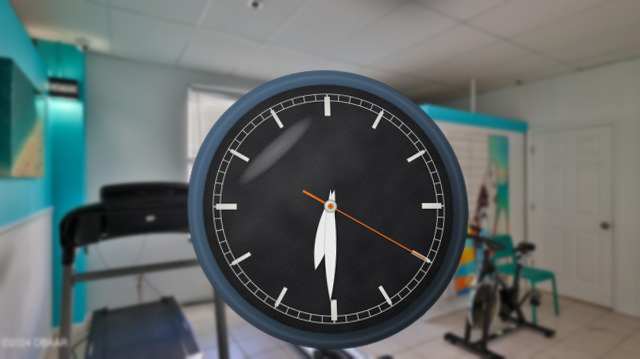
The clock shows 6.30.20
